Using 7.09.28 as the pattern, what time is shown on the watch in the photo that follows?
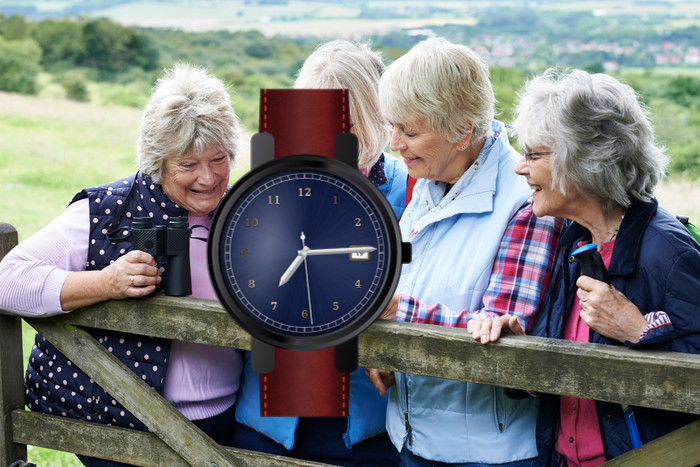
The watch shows 7.14.29
